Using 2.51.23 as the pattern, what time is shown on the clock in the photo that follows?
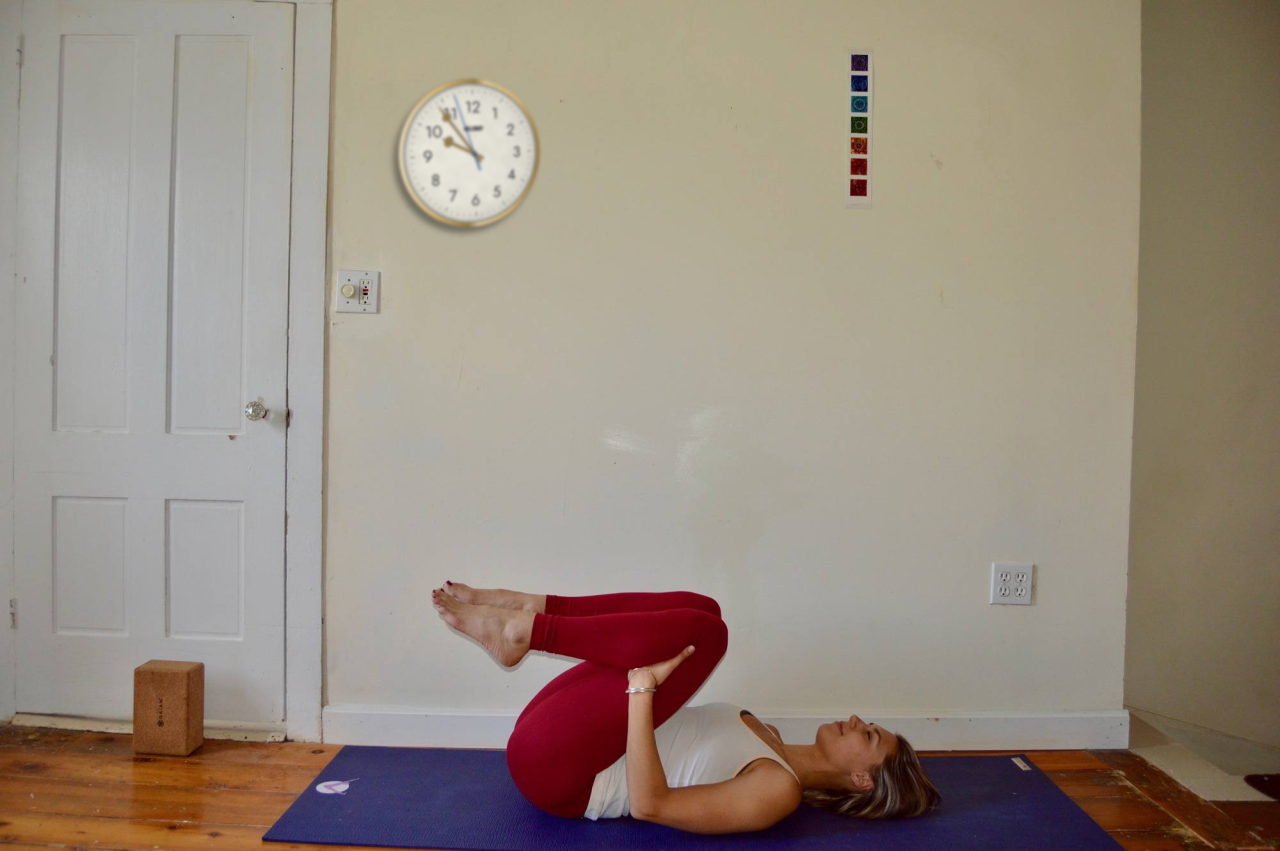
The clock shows 9.53.57
